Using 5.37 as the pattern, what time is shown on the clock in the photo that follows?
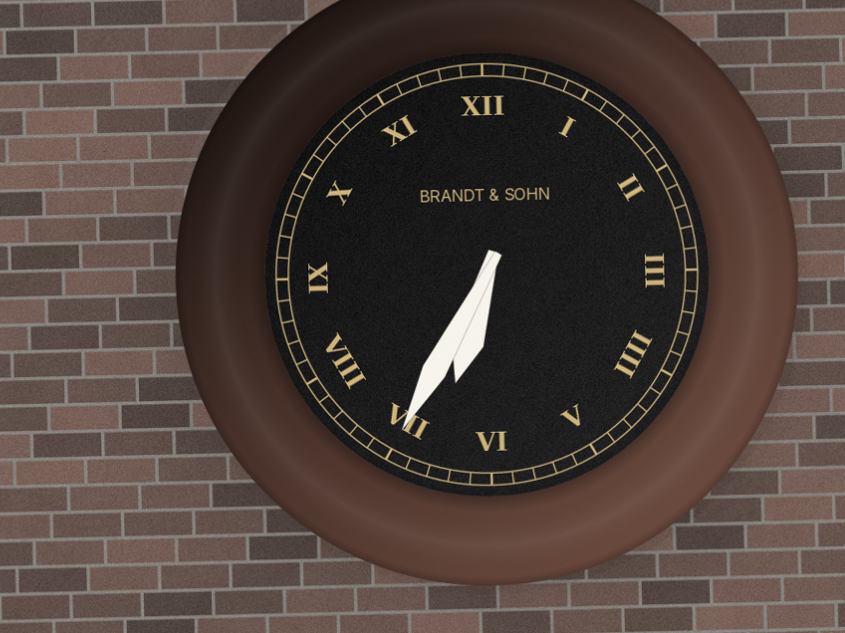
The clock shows 6.35
